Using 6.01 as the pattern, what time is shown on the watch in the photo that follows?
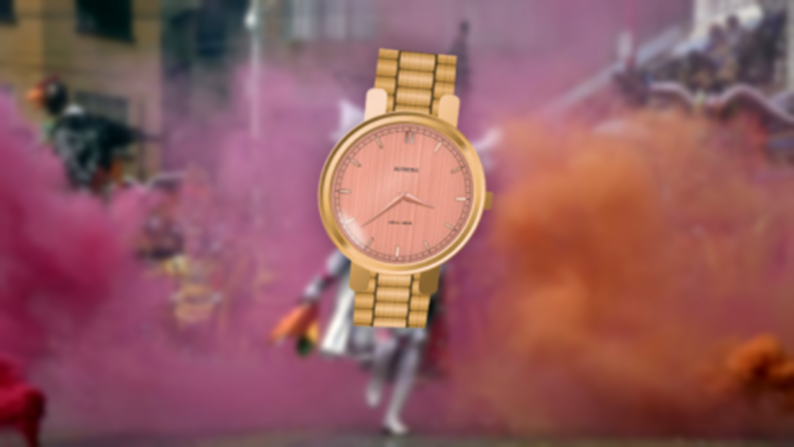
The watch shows 3.38
